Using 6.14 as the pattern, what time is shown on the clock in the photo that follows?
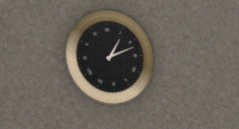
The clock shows 1.12
